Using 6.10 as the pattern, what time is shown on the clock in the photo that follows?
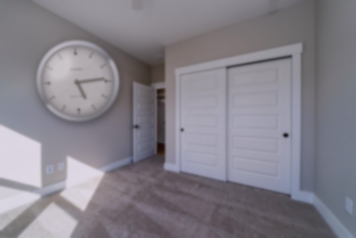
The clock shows 5.14
